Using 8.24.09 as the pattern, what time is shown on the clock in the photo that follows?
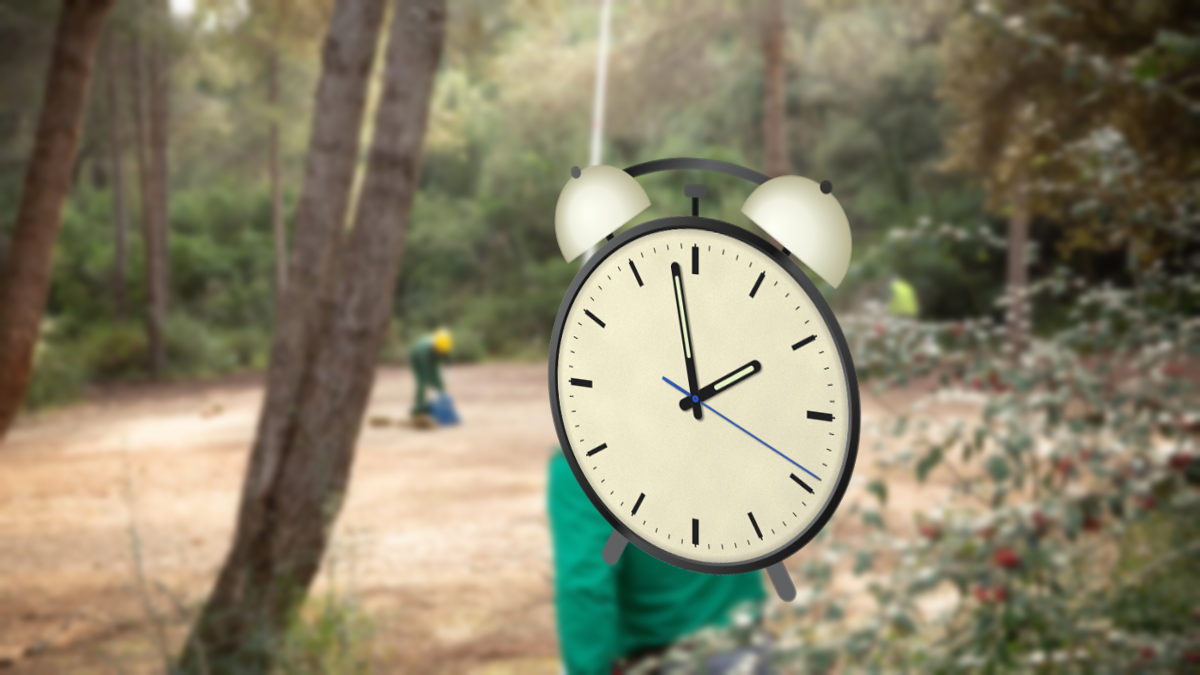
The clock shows 1.58.19
